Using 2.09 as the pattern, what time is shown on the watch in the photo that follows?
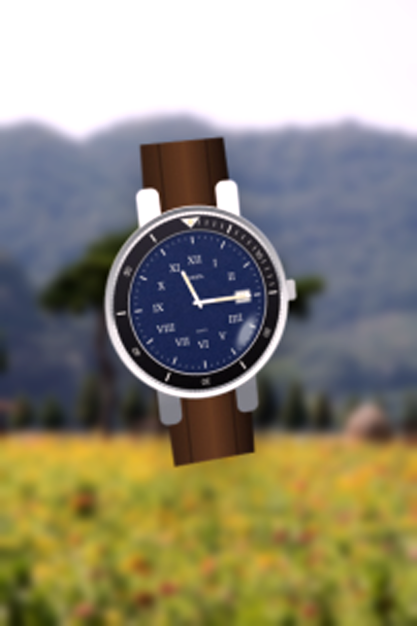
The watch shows 11.15
